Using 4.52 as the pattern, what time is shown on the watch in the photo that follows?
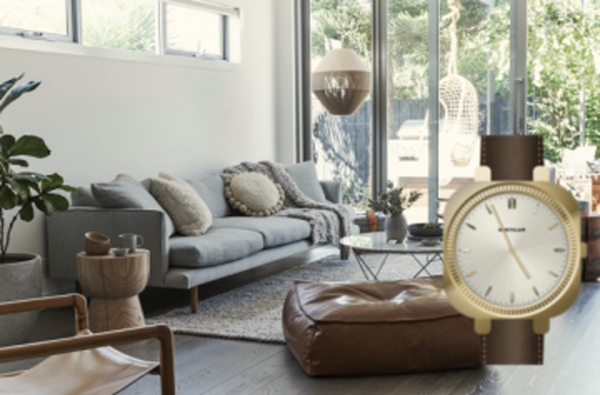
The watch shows 4.56
